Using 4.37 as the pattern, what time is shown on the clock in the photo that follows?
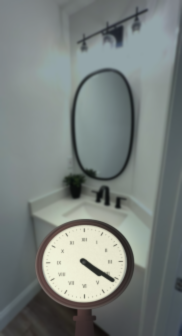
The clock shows 4.21
